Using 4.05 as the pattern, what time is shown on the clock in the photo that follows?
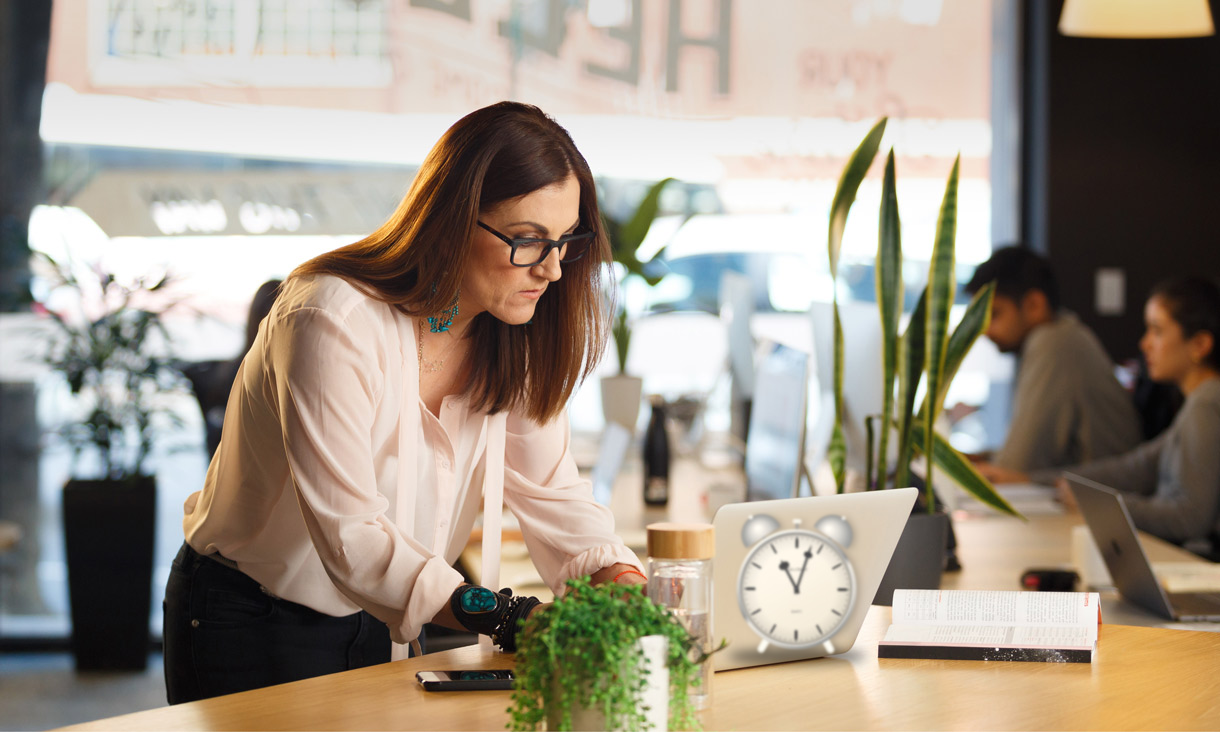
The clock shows 11.03
